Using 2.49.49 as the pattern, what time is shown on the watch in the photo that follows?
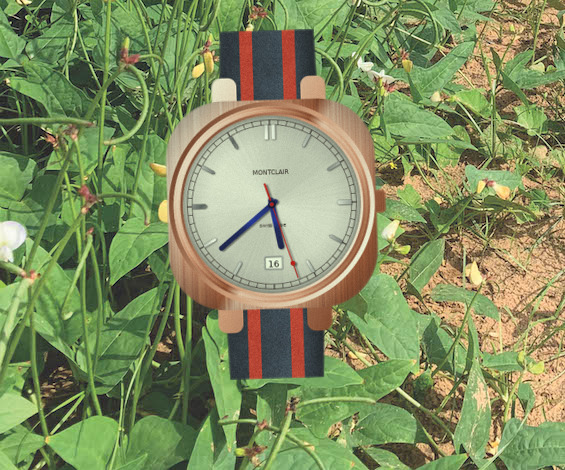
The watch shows 5.38.27
